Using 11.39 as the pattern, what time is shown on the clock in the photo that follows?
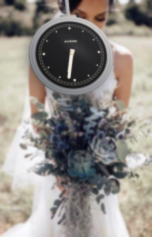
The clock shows 6.32
